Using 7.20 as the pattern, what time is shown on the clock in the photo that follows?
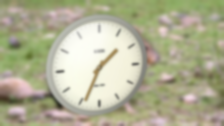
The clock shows 1.34
